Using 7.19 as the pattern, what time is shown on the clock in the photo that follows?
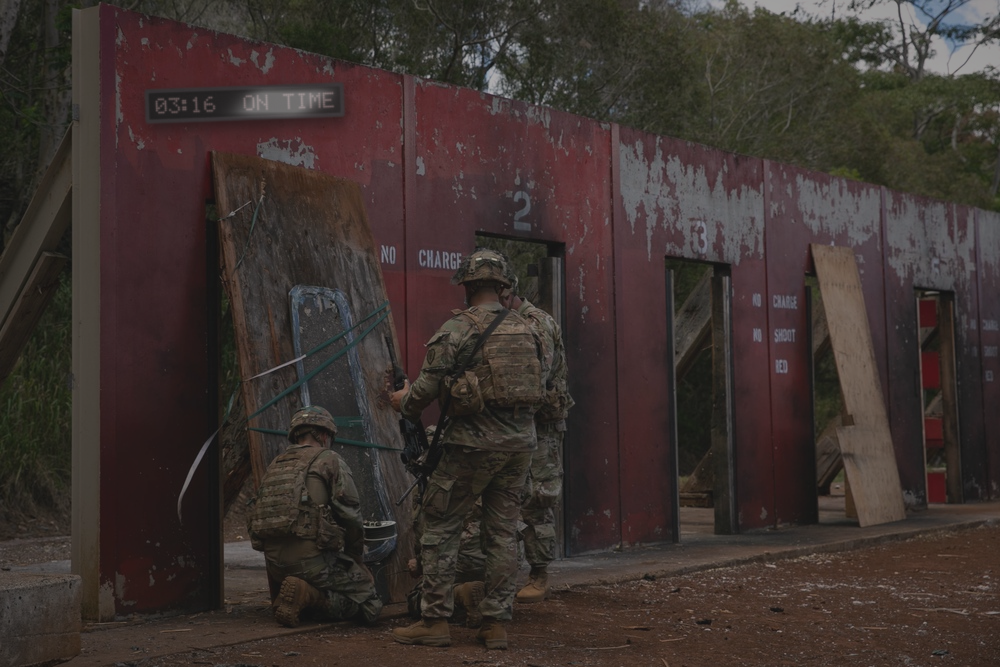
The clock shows 3.16
